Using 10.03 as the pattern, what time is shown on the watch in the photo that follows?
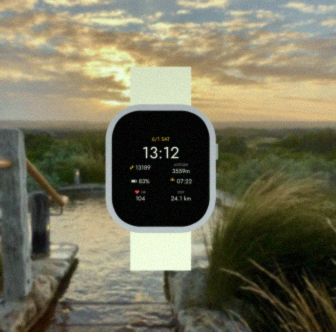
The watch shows 13.12
